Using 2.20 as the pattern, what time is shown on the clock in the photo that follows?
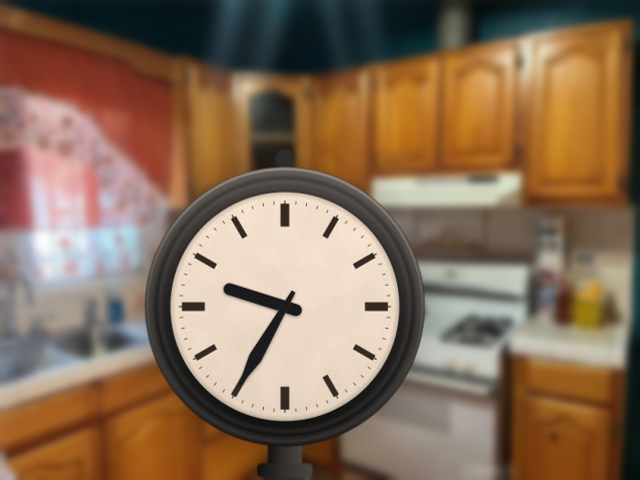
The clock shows 9.35
